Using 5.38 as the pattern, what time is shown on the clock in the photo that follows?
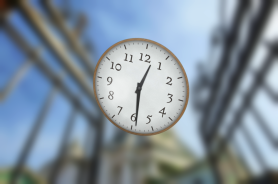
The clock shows 12.29
